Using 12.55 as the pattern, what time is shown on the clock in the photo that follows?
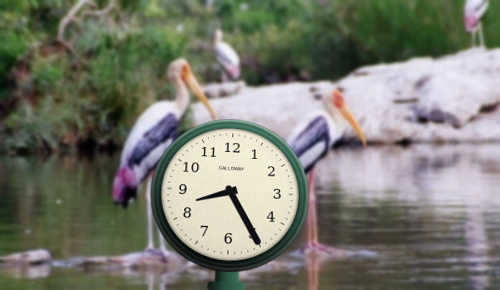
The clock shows 8.25
